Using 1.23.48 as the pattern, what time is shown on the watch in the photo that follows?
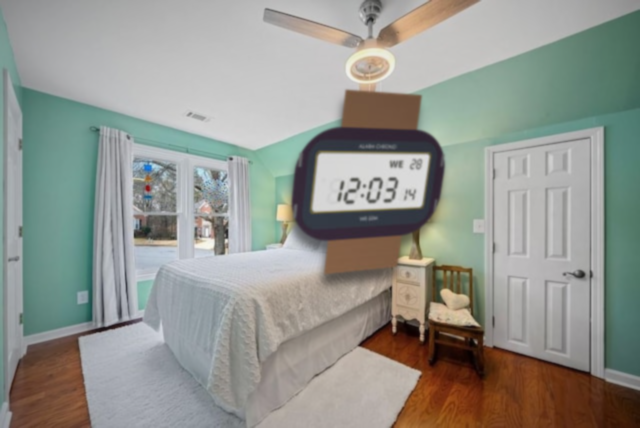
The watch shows 12.03.14
